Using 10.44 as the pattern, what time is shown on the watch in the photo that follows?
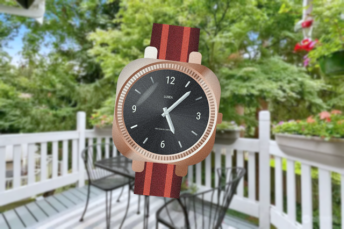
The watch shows 5.07
